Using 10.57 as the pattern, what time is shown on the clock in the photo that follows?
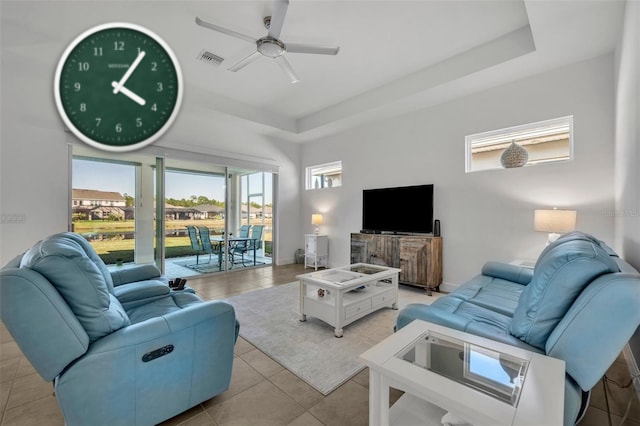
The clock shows 4.06
